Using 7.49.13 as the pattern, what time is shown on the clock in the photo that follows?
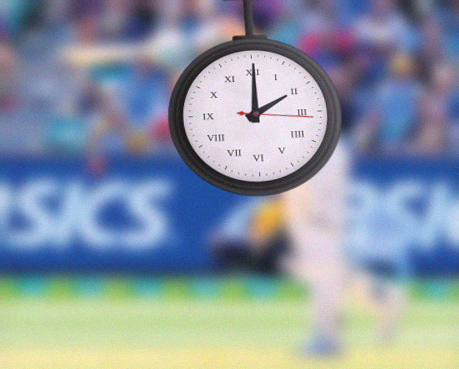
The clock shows 2.00.16
